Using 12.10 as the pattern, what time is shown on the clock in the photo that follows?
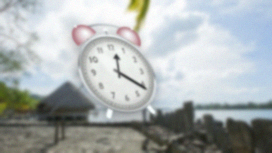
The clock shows 12.21
